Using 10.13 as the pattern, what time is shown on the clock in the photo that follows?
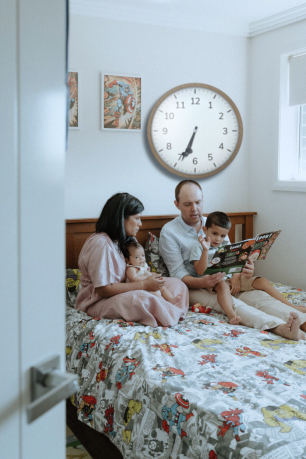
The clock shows 6.34
